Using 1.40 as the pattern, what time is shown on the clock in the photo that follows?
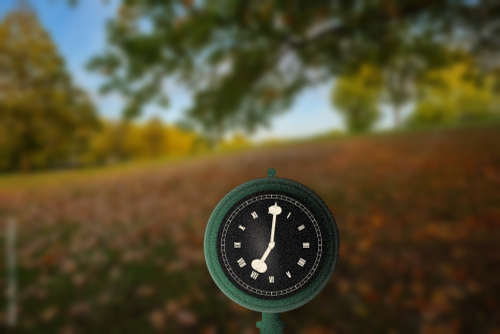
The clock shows 7.01
